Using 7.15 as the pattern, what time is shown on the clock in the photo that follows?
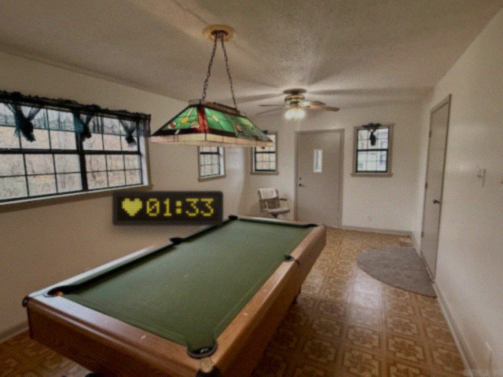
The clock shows 1.33
